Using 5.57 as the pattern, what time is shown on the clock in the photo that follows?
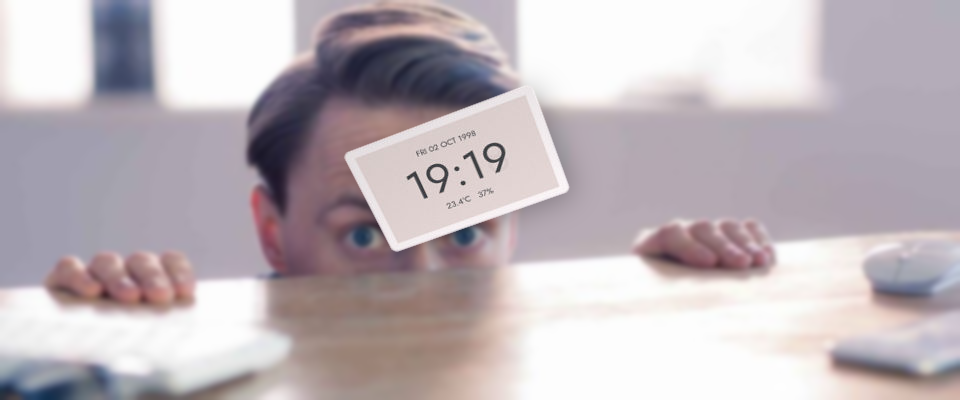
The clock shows 19.19
